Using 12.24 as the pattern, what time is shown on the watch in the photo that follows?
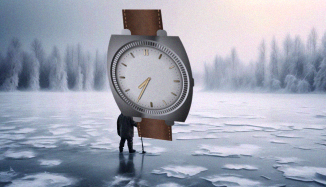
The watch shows 7.35
